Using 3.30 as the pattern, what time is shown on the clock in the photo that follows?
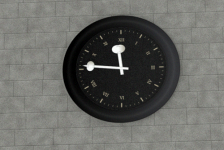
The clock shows 11.46
